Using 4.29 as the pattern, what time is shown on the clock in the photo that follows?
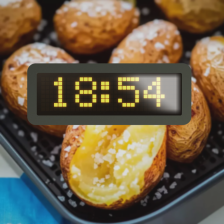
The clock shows 18.54
